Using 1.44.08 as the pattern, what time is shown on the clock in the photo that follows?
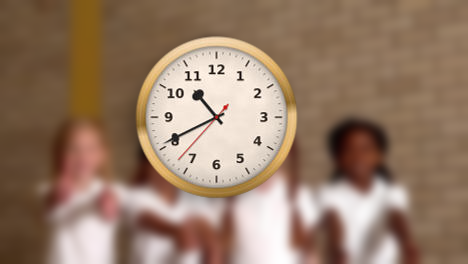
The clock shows 10.40.37
